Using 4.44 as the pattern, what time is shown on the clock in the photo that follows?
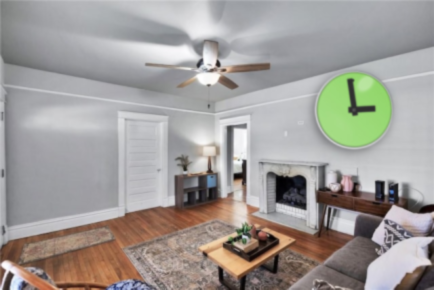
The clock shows 2.59
